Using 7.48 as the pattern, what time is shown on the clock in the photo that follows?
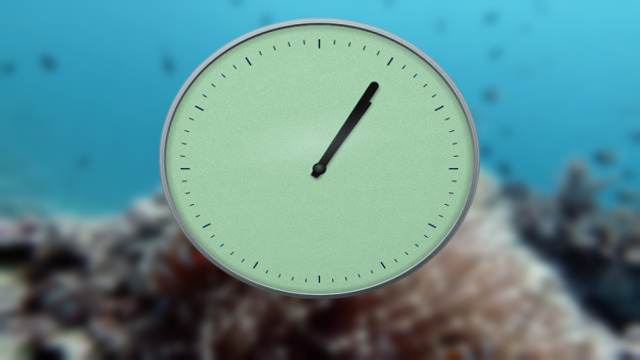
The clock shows 1.05
